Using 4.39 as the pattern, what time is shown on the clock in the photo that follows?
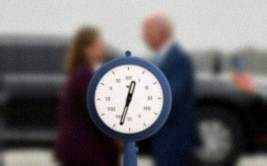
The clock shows 12.33
